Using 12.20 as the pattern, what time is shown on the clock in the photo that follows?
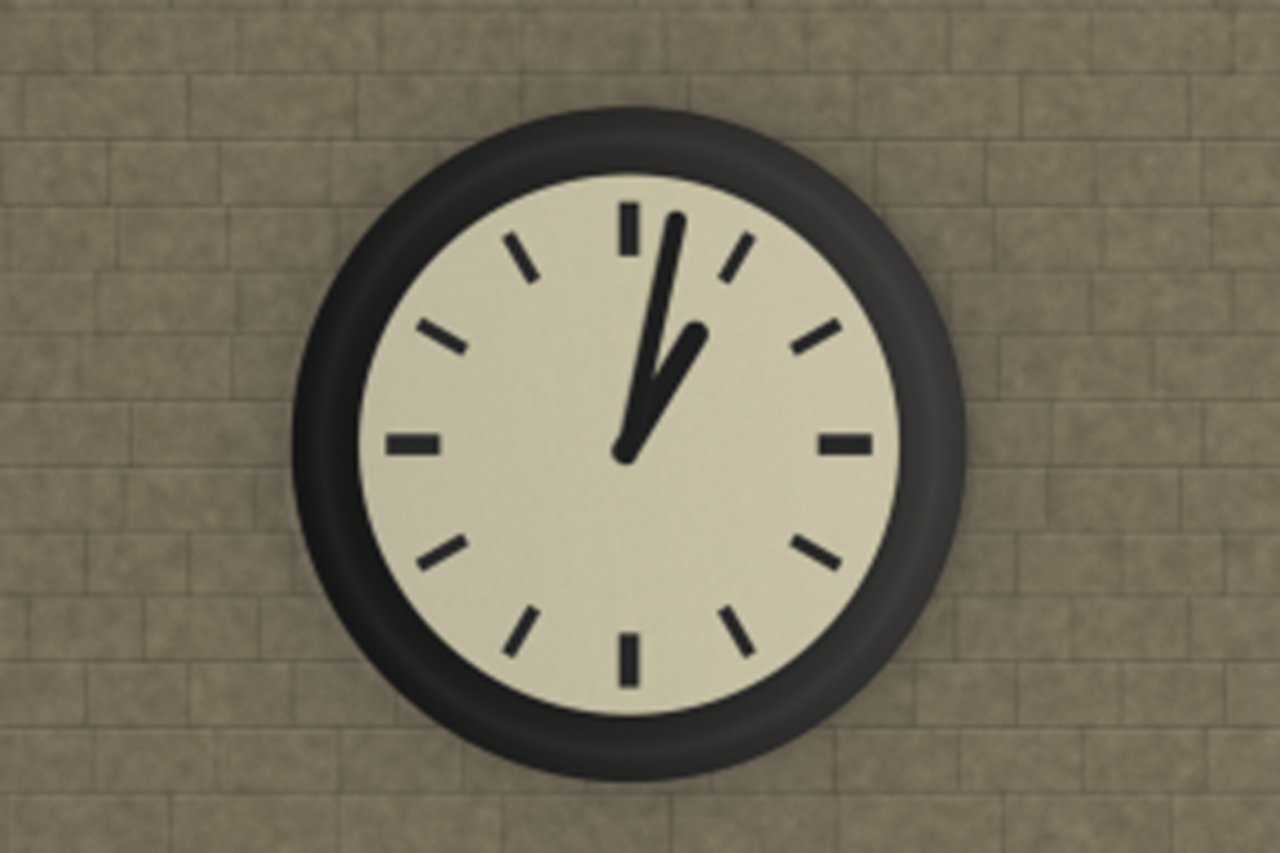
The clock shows 1.02
